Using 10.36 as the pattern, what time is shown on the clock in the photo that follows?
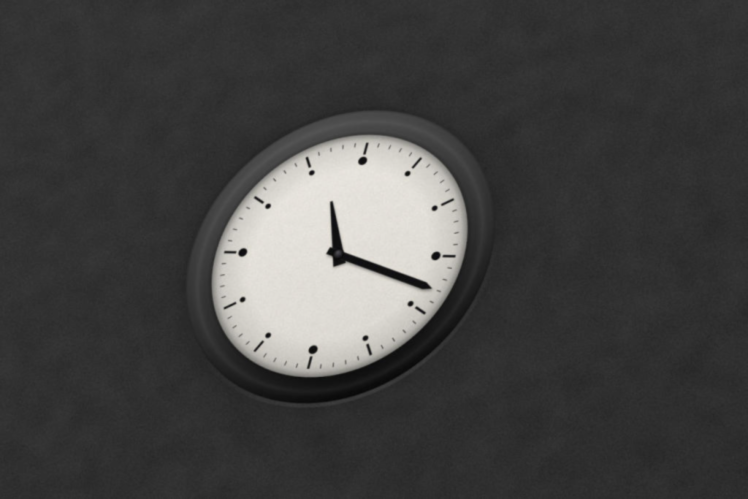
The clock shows 11.18
